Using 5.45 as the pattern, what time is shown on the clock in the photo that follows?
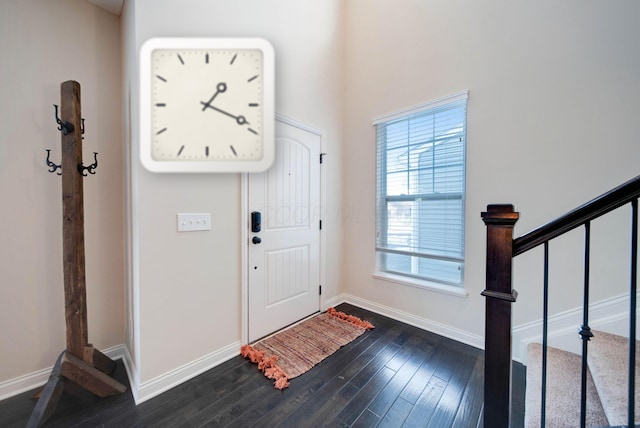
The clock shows 1.19
